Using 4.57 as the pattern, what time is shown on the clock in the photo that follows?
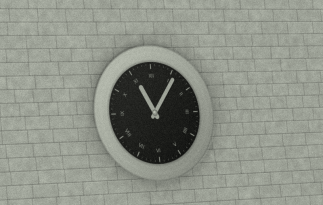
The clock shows 11.06
